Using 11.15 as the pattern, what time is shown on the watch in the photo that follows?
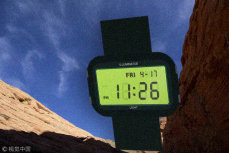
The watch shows 11.26
